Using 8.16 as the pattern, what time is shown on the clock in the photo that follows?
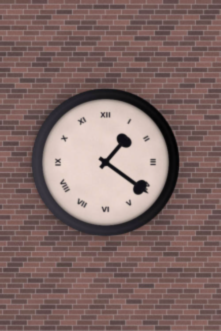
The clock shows 1.21
